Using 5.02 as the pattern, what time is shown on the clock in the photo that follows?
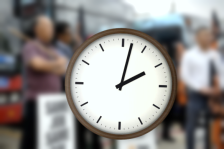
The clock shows 2.02
